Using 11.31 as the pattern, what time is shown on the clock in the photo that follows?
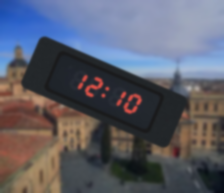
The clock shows 12.10
